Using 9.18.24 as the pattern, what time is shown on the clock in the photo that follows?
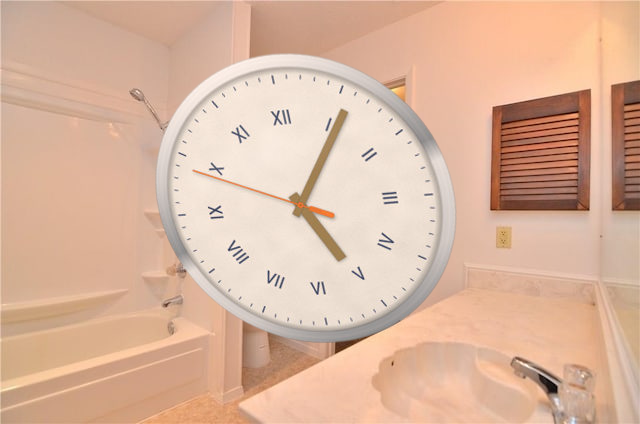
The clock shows 5.05.49
